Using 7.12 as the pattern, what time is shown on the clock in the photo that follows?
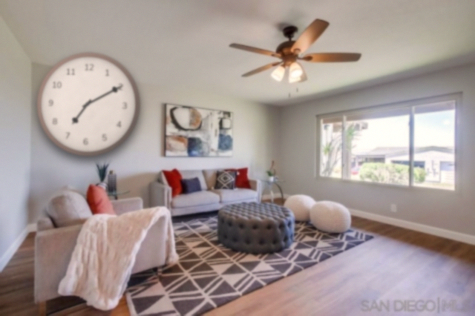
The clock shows 7.10
